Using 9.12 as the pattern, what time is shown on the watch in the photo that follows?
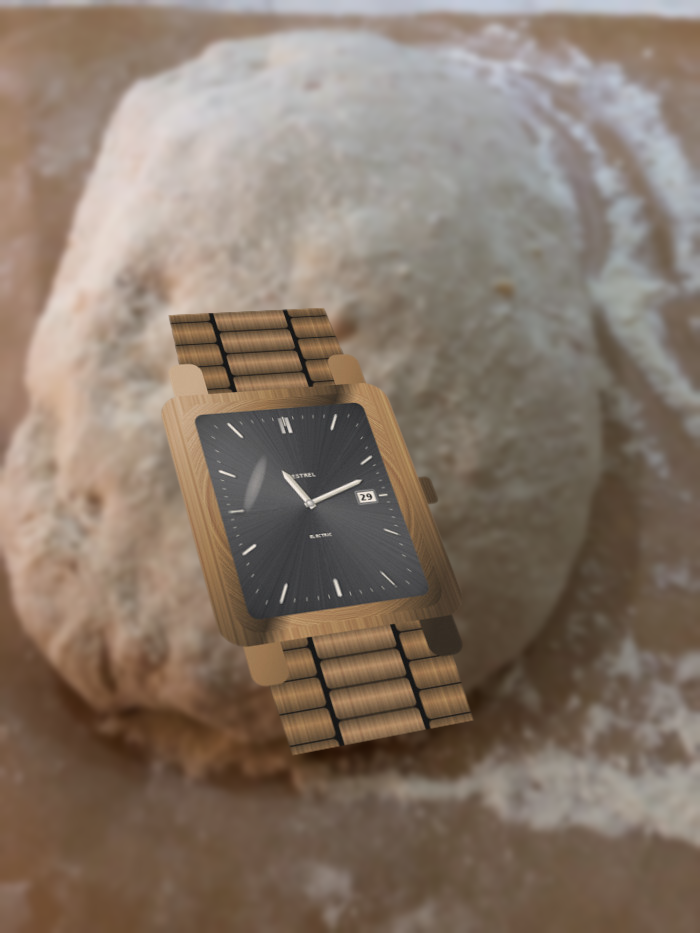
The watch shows 11.12
